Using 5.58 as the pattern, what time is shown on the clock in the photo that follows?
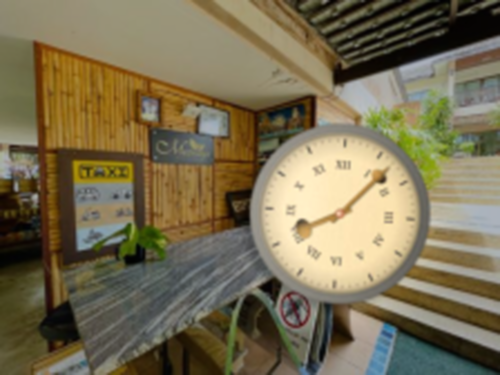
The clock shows 8.07
